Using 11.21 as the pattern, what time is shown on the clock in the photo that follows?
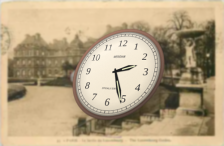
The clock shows 2.26
